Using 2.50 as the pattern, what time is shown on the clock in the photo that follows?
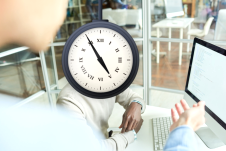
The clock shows 4.55
